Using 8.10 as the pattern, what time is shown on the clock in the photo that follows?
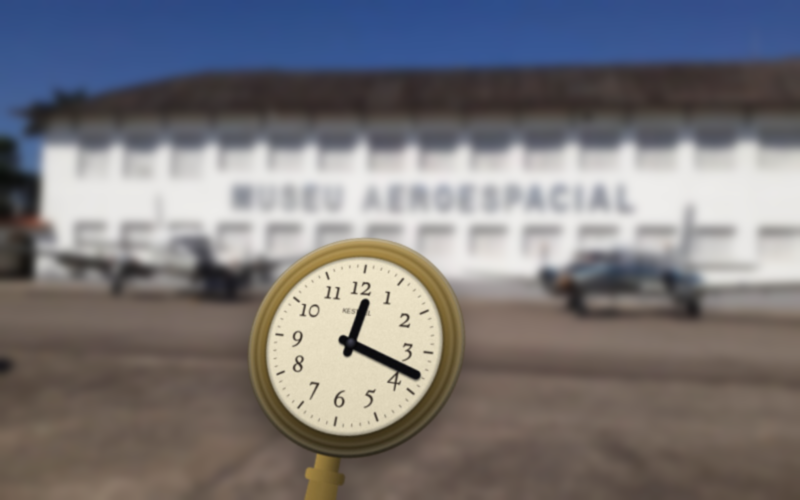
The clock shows 12.18
